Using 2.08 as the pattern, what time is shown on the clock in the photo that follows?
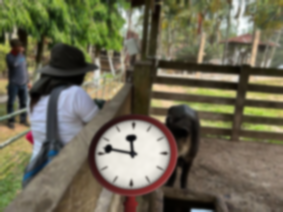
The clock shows 11.47
